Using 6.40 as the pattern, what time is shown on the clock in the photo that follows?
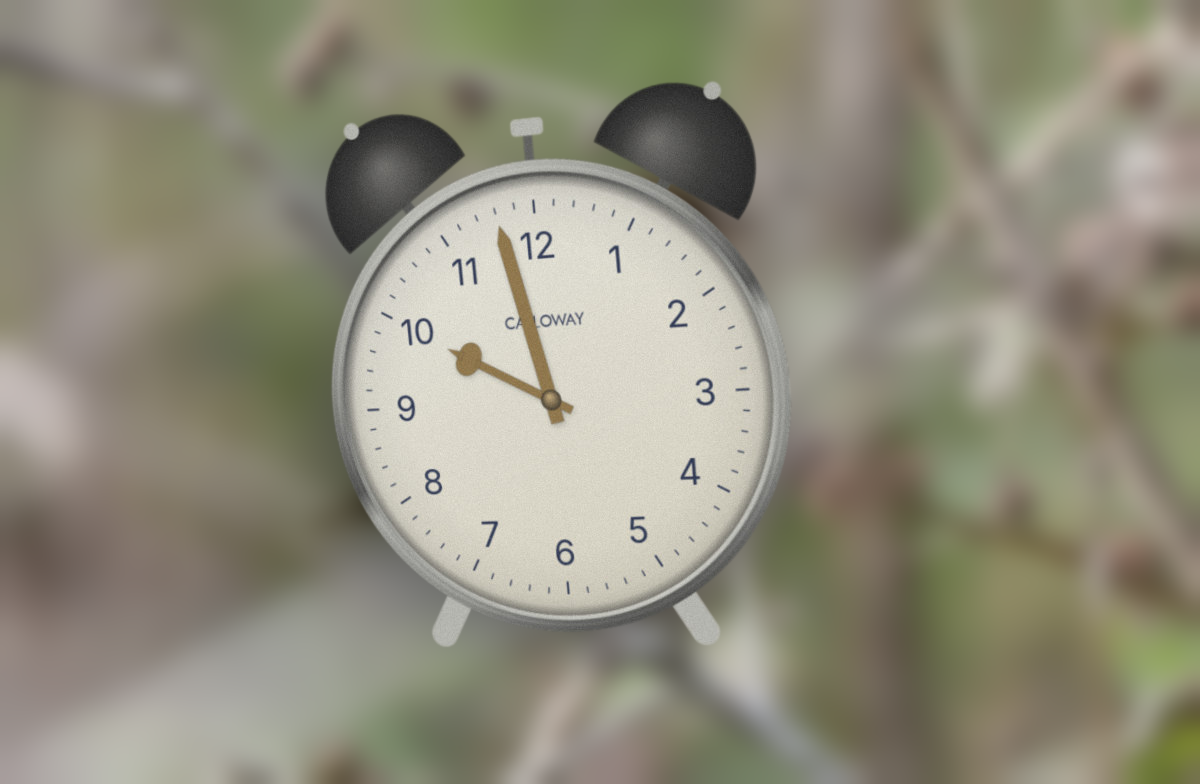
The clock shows 9.58
